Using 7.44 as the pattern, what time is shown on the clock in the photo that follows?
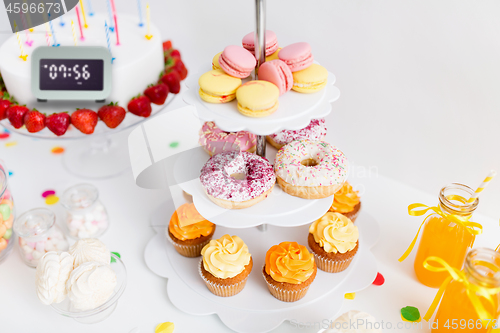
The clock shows 7.56
